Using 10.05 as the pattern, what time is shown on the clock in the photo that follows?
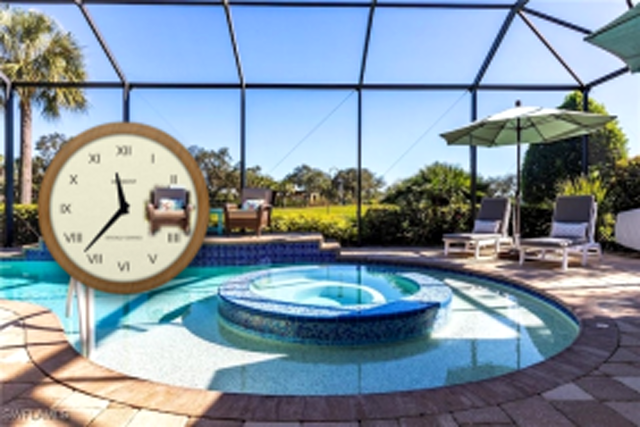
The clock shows 11.37
